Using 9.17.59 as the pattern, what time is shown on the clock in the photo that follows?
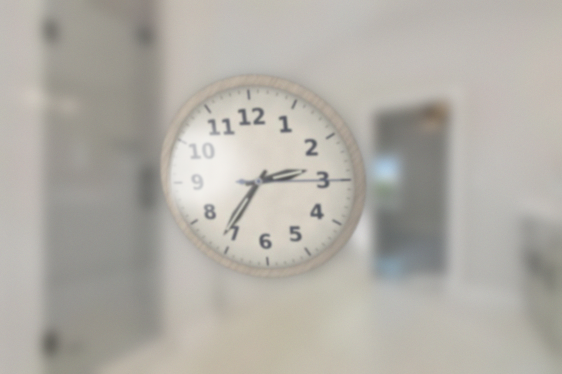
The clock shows 2.36.15
